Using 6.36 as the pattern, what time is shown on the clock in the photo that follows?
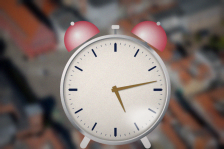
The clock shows 5.13
